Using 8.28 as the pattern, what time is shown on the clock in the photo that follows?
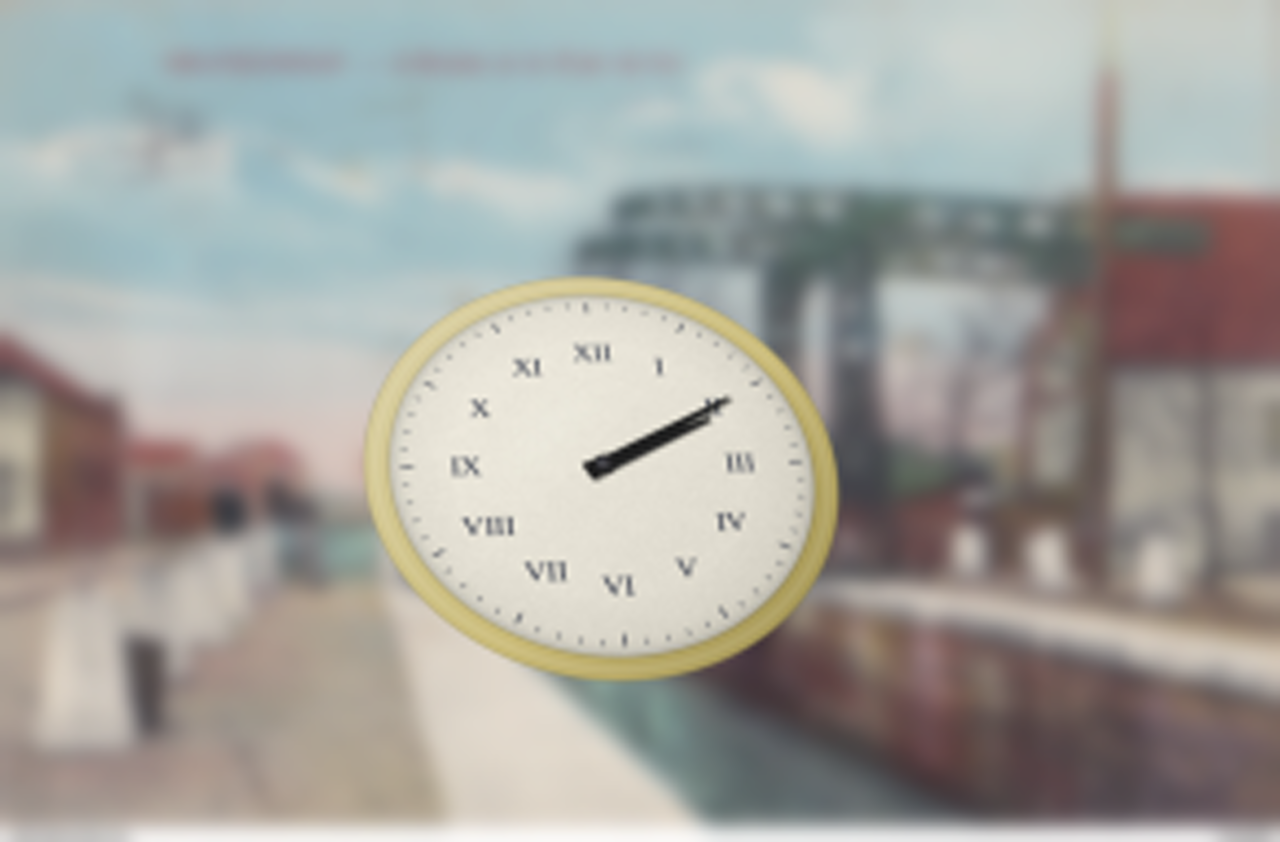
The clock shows 2.10
